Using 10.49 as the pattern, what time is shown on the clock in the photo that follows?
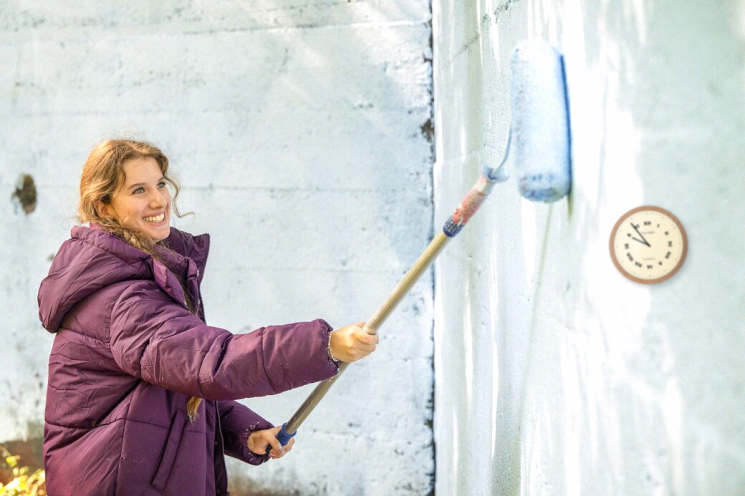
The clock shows 9.54
